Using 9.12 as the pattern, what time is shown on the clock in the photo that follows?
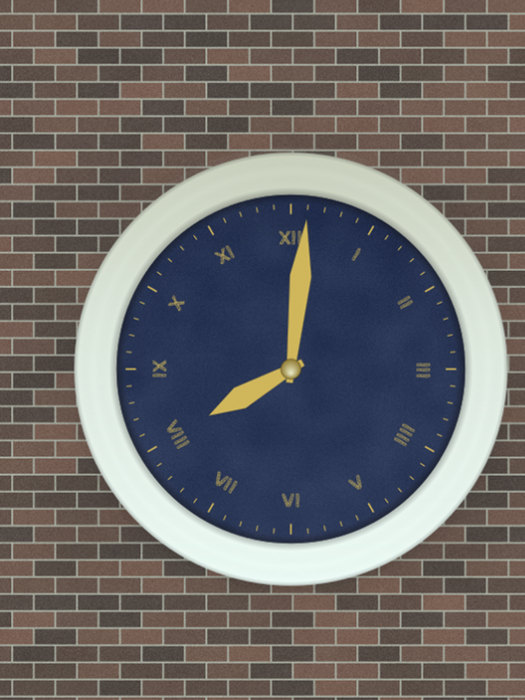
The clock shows 8.01
